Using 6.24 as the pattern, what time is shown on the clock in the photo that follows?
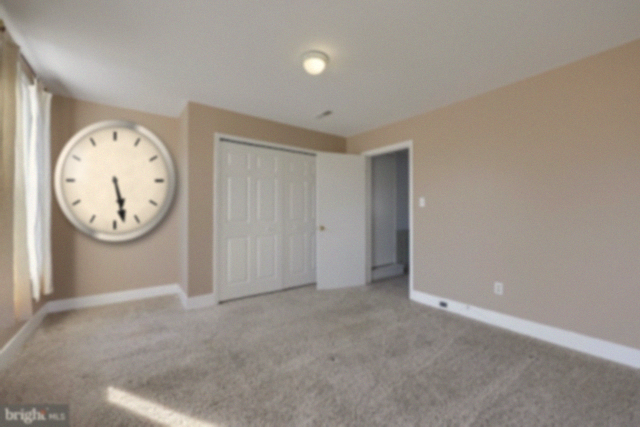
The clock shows 5.28
